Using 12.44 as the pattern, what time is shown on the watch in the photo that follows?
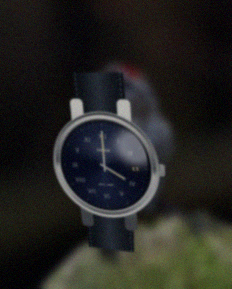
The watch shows 4.00
